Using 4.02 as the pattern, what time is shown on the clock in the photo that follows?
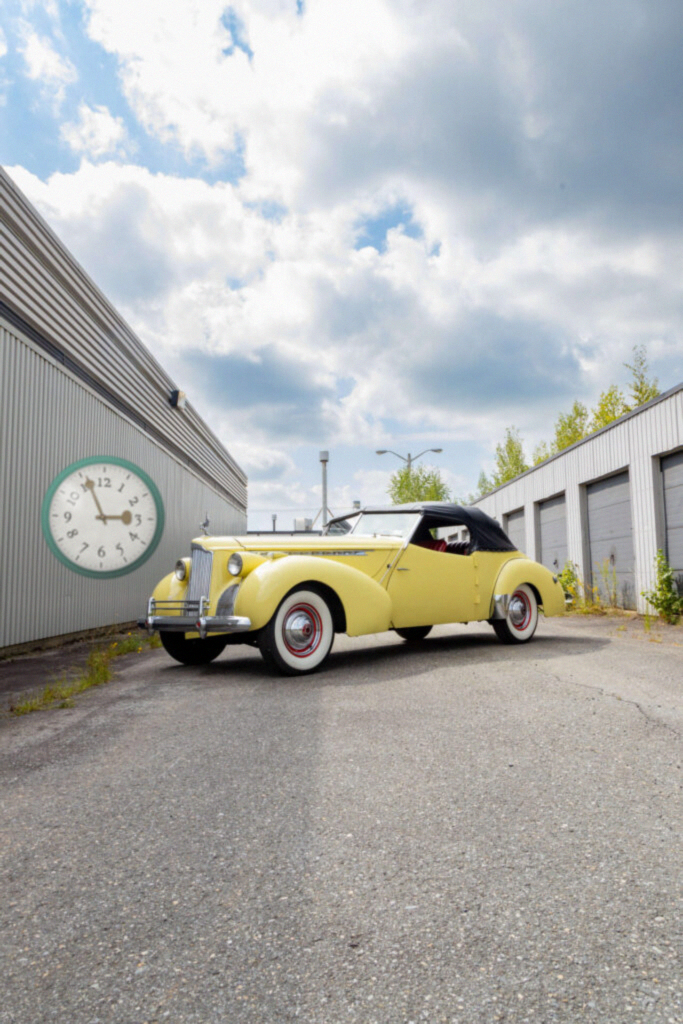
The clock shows 2.56
